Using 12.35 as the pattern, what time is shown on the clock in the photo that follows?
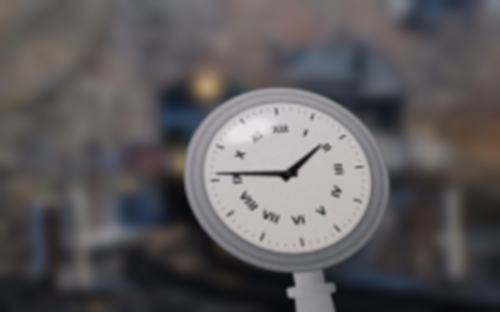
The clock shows 1.46
